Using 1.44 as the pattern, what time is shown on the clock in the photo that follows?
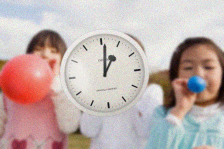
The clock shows 1.01
